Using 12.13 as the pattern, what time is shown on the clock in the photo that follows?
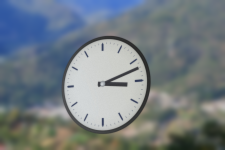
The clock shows 3.12
